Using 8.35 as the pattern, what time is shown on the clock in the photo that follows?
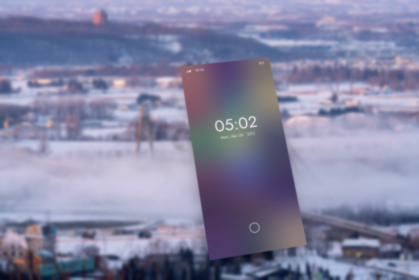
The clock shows 5.02
